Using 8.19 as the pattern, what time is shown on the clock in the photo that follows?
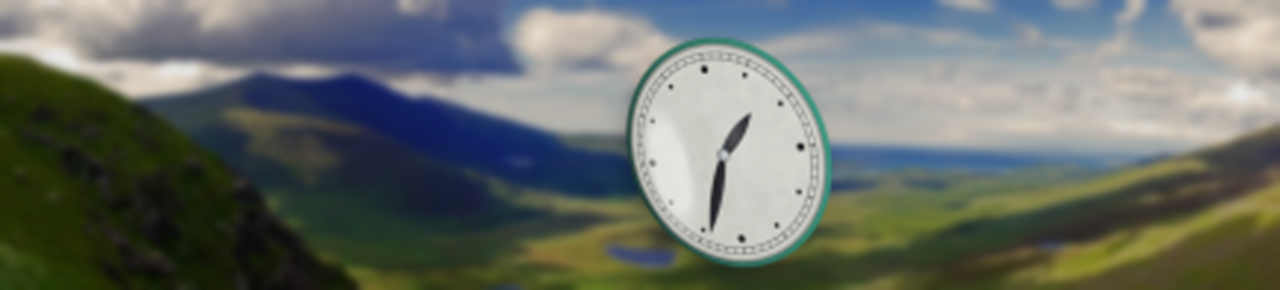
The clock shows 1.34
